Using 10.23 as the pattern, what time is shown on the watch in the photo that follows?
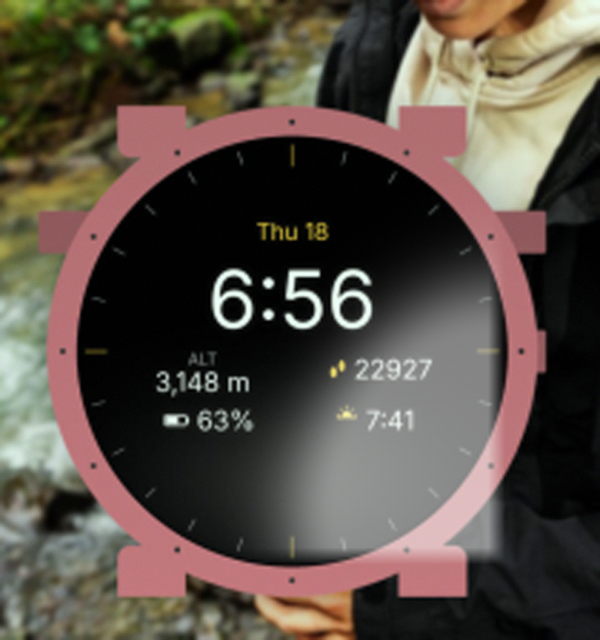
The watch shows 6.56
